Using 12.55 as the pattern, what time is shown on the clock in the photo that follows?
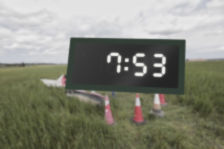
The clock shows 7.53
